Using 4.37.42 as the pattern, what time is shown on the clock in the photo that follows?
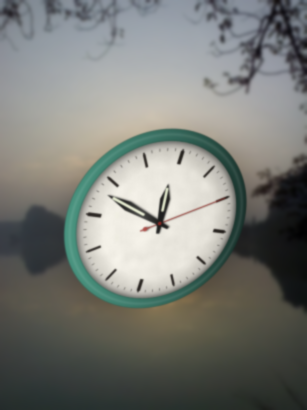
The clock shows 11.48.10
